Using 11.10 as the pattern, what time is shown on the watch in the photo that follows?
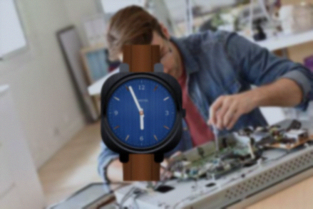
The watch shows 5.56
